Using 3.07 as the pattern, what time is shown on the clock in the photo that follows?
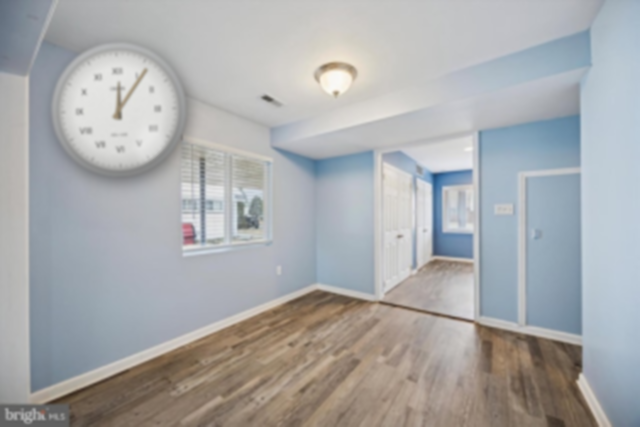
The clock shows 12.06
